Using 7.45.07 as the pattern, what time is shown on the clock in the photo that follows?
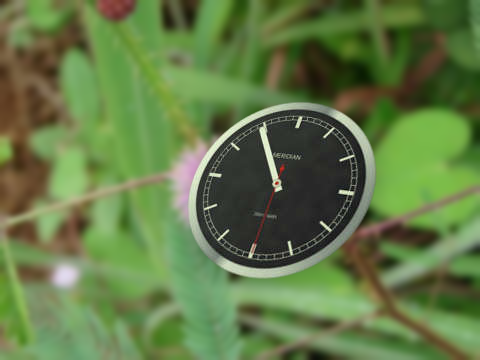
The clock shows 10.54.30
